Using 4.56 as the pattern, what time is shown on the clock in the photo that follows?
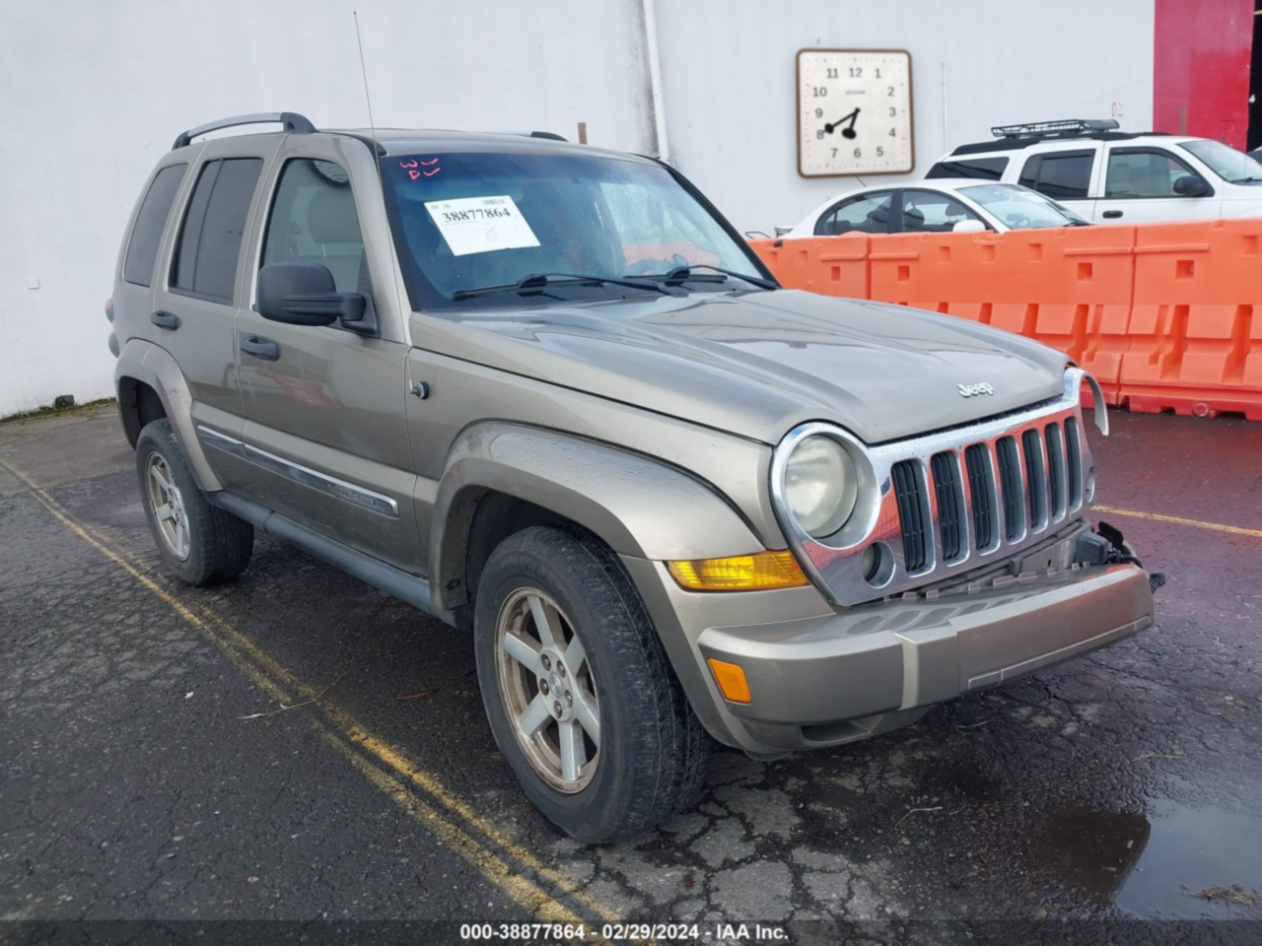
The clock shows 6.40
